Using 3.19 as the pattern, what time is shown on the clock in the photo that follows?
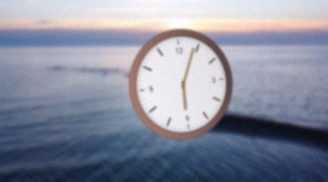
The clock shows 6.04
